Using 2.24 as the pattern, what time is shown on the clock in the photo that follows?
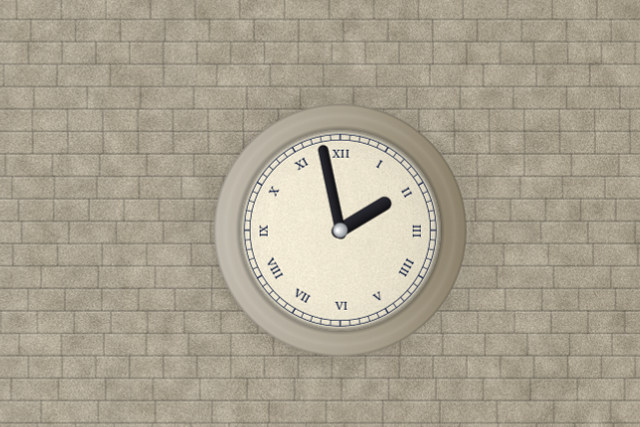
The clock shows 1.58
